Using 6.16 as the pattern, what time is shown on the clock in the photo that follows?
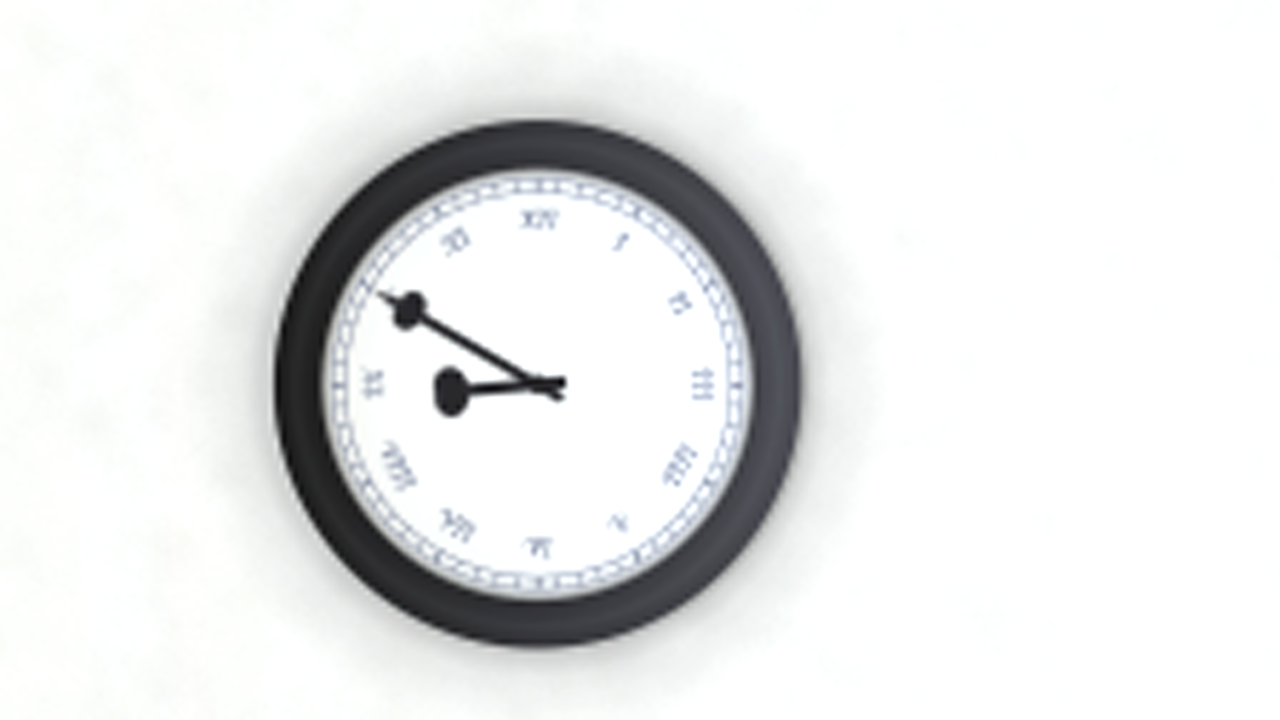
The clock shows 8.50
